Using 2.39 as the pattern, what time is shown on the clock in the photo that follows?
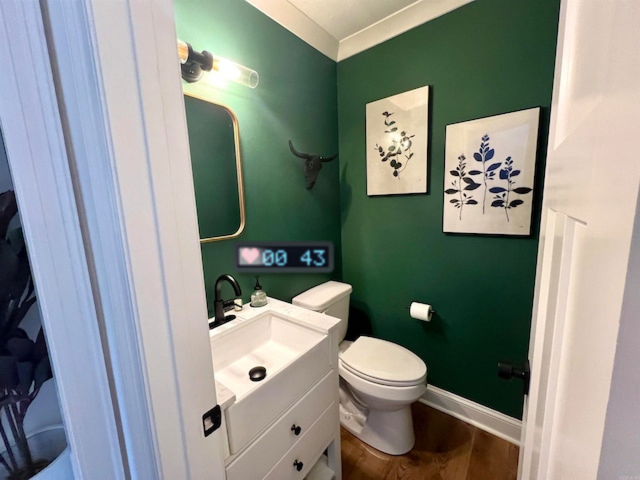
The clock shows 0.43
